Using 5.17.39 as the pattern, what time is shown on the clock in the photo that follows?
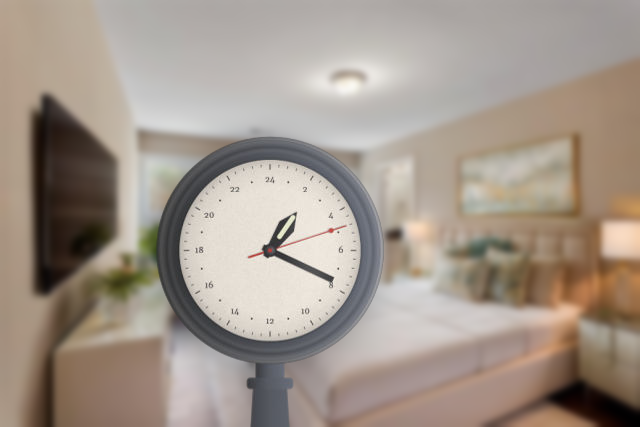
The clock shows 2.19.12
